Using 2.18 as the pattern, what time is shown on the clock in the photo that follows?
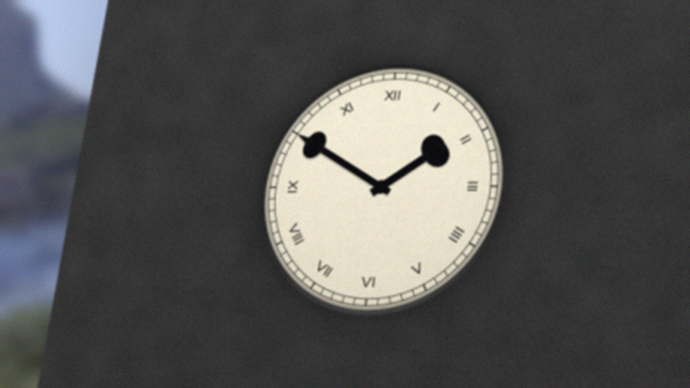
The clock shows 1.50
